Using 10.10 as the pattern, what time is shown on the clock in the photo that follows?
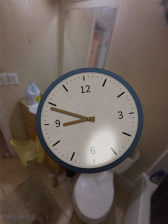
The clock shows 8.49
